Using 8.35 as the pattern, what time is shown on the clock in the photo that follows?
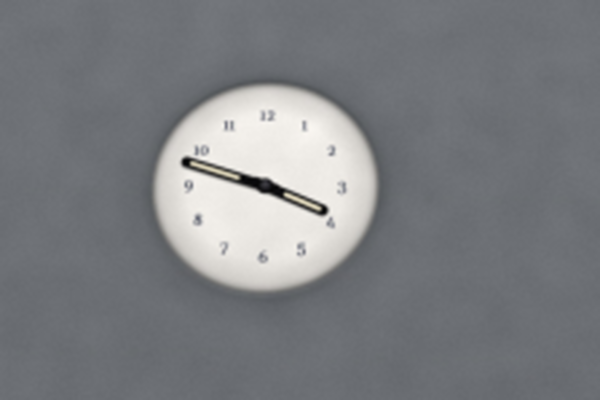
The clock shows 3.48
